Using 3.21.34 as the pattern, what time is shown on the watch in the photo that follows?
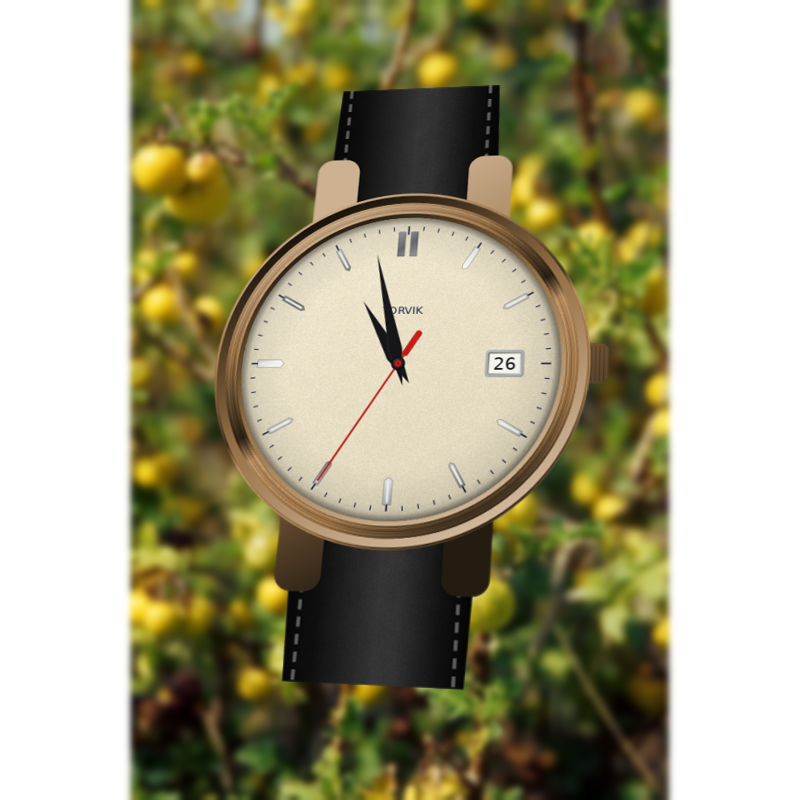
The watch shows 10.57.35
